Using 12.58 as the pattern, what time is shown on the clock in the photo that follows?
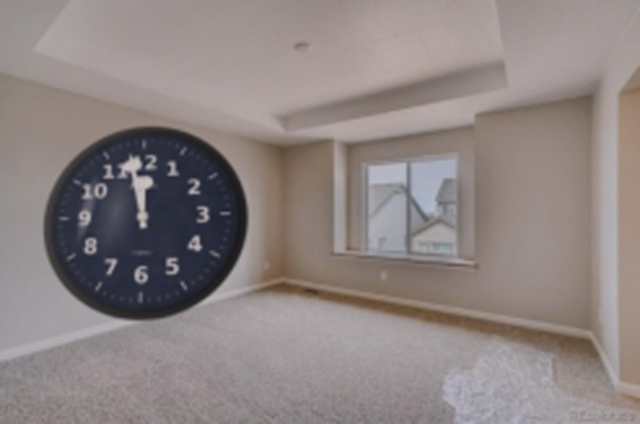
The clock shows 11.58
